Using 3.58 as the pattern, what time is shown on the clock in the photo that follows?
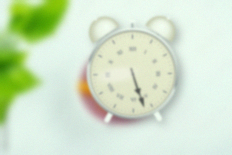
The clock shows 5.27
